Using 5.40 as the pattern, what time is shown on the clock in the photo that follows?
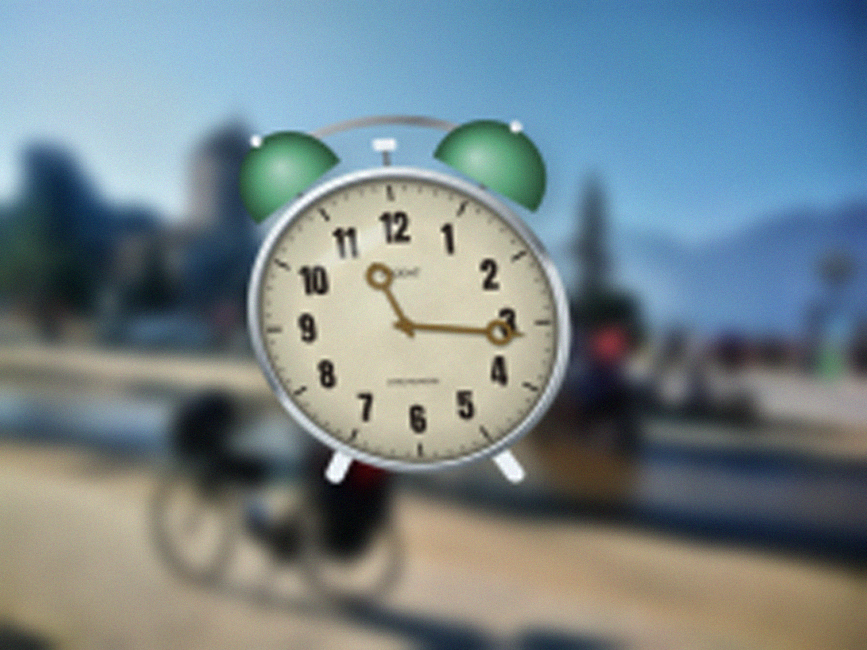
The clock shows 11.16
